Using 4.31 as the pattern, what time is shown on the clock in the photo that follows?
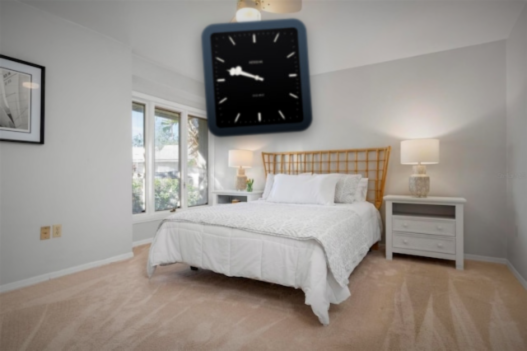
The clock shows 9.48
